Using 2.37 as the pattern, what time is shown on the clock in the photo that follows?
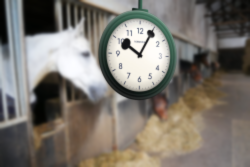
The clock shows 10.05
